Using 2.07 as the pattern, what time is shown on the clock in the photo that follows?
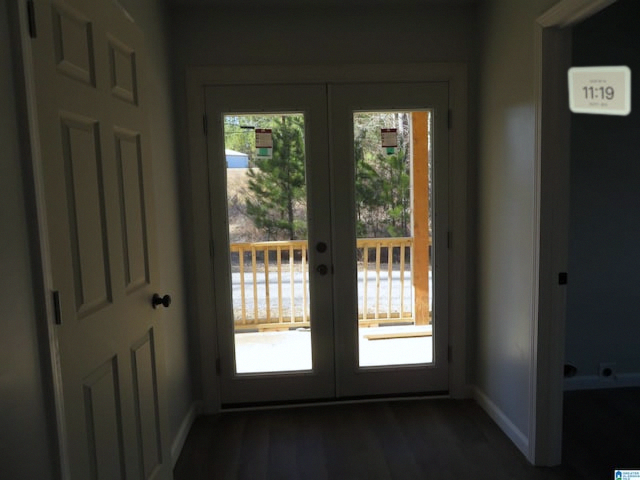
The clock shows 11.19
